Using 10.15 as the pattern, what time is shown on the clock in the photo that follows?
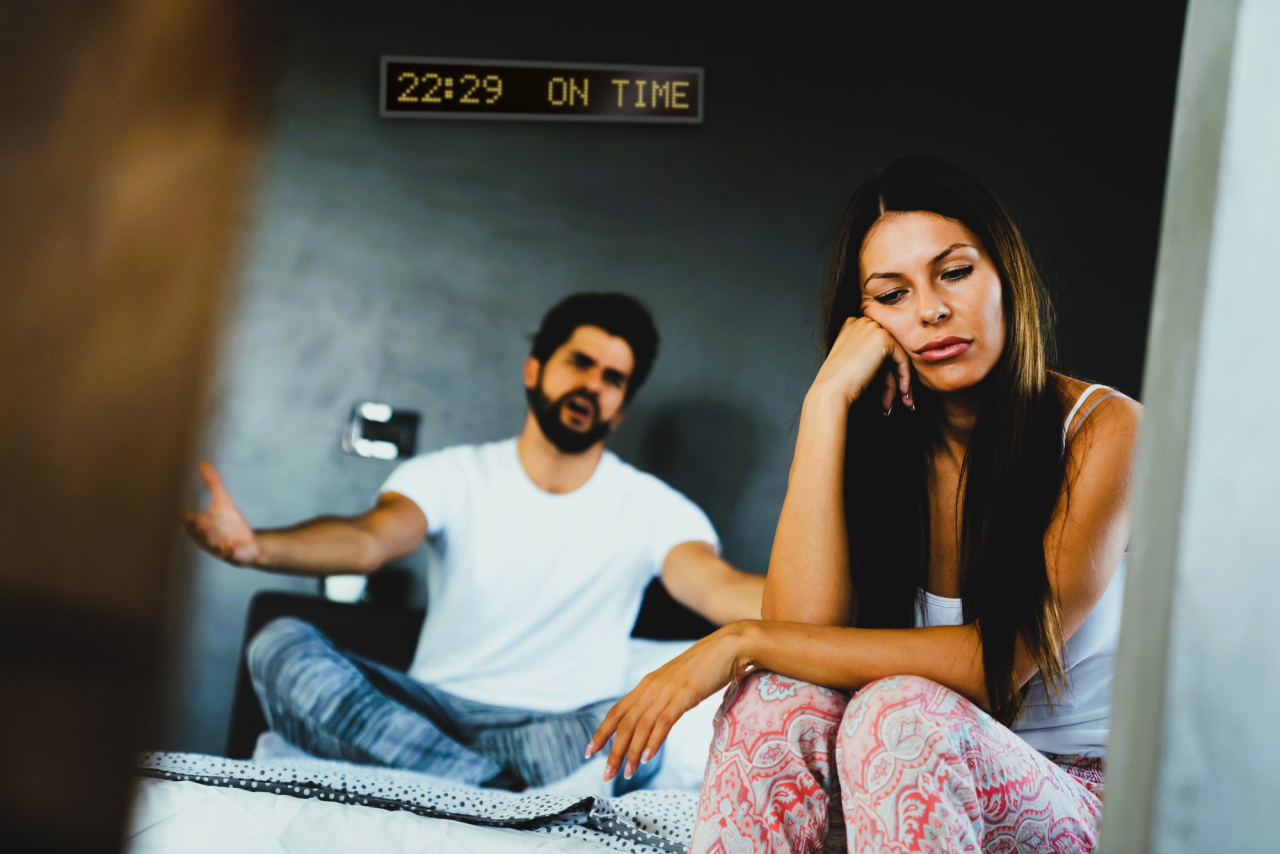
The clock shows 22.29
